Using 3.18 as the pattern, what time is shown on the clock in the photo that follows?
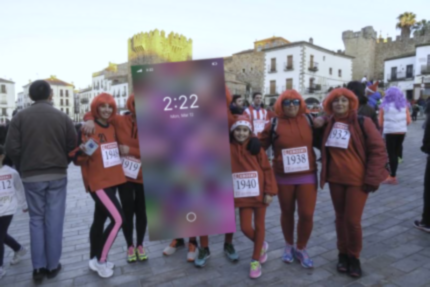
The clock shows 2.22
